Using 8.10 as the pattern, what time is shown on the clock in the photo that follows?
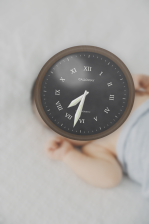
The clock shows 7.32
